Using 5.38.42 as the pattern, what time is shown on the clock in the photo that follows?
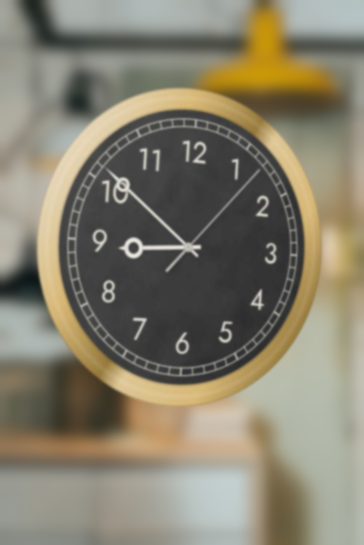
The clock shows 8.51.07
